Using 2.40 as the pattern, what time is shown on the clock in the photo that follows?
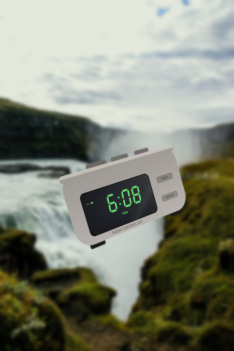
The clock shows 6.08
